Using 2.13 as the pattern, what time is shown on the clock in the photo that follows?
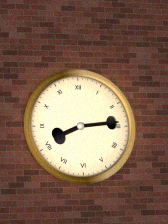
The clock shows 8.14
